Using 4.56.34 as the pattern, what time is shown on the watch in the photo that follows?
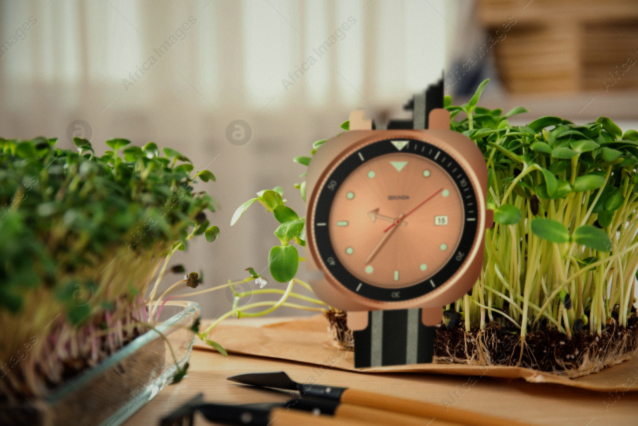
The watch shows 9.36.09
